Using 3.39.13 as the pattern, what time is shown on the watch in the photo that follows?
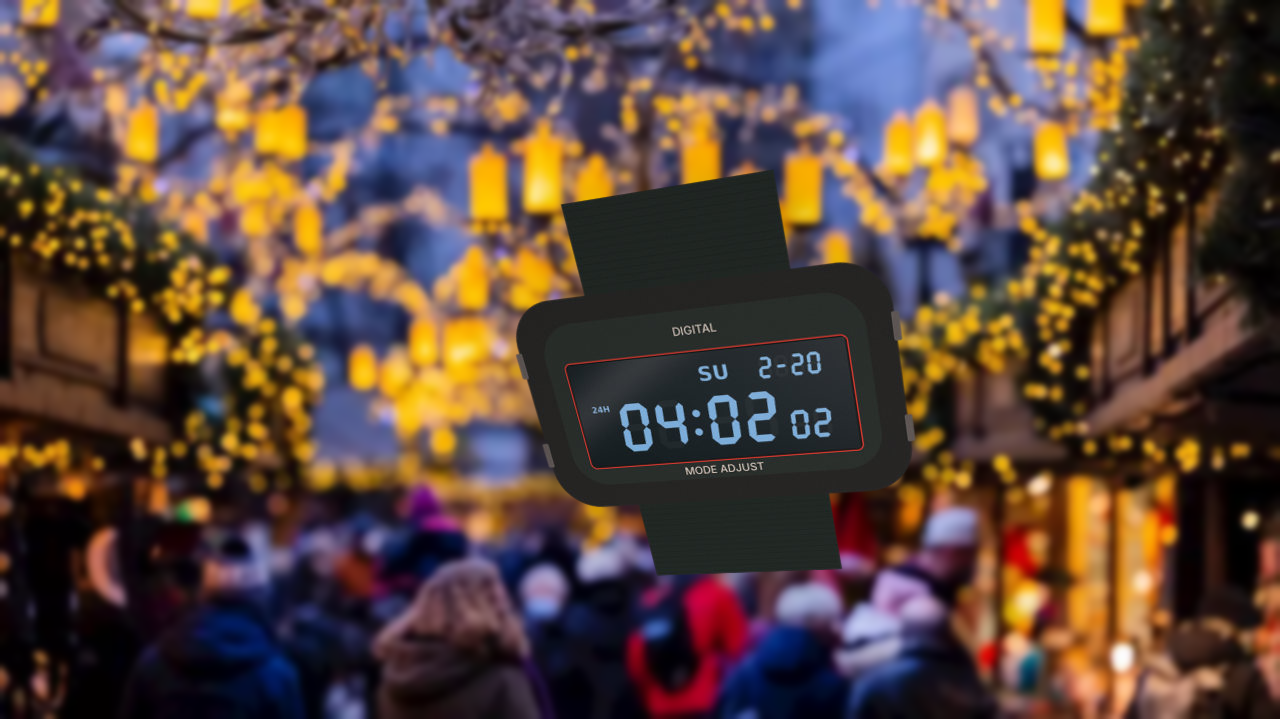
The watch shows 4.02.02
